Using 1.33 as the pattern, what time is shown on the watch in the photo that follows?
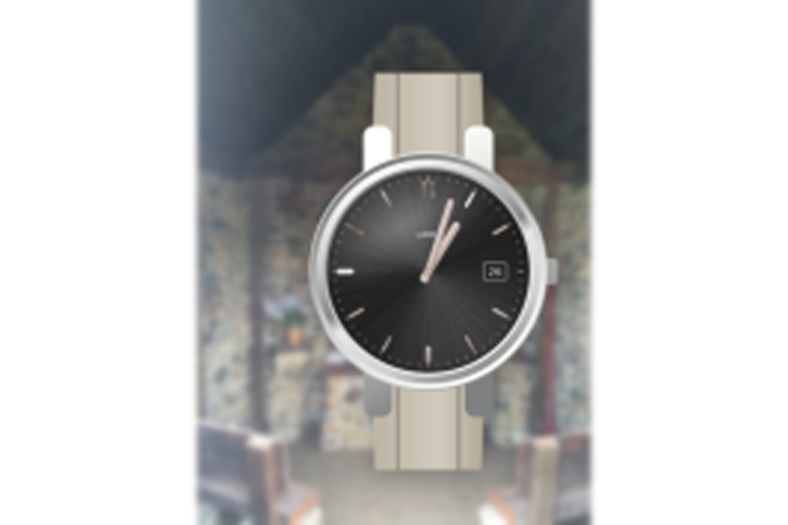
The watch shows 1.03
